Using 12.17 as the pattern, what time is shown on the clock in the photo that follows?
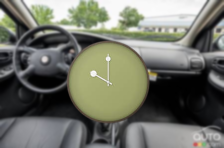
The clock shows 10.00
